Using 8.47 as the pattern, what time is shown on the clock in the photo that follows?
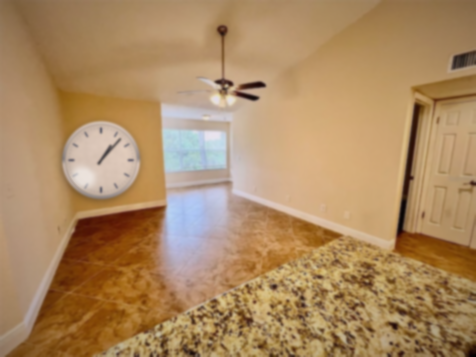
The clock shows 1.07
